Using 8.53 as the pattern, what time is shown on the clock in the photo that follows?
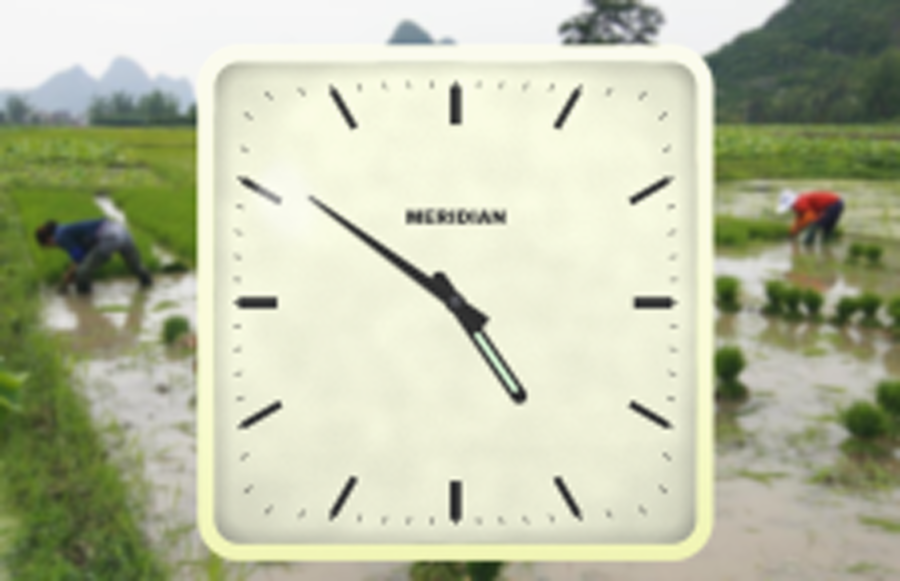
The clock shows 4.51
